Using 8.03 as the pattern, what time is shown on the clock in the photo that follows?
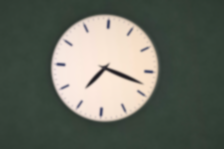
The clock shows 7.18
